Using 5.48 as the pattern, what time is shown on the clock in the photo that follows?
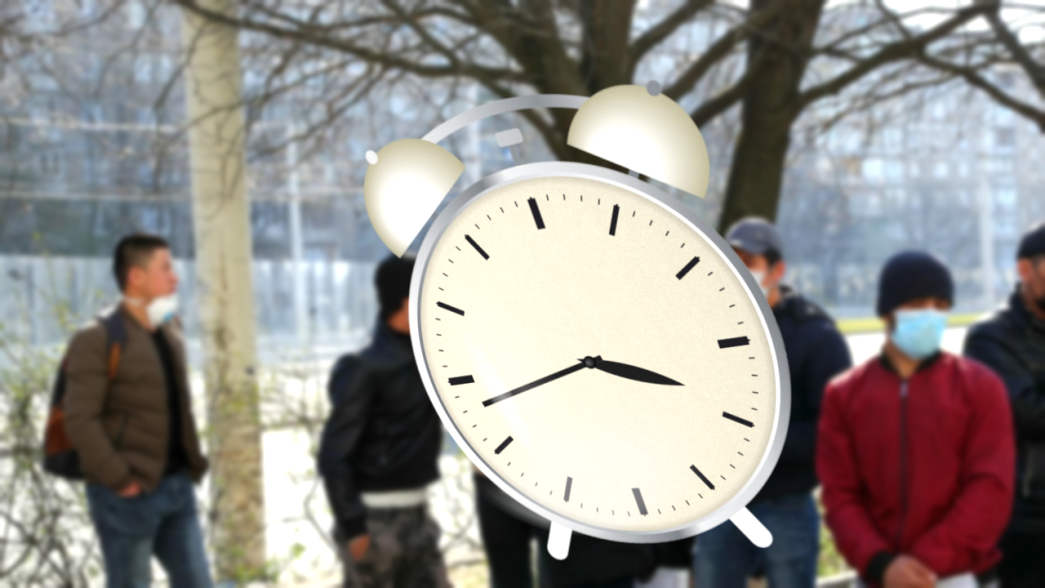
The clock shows 3.43
